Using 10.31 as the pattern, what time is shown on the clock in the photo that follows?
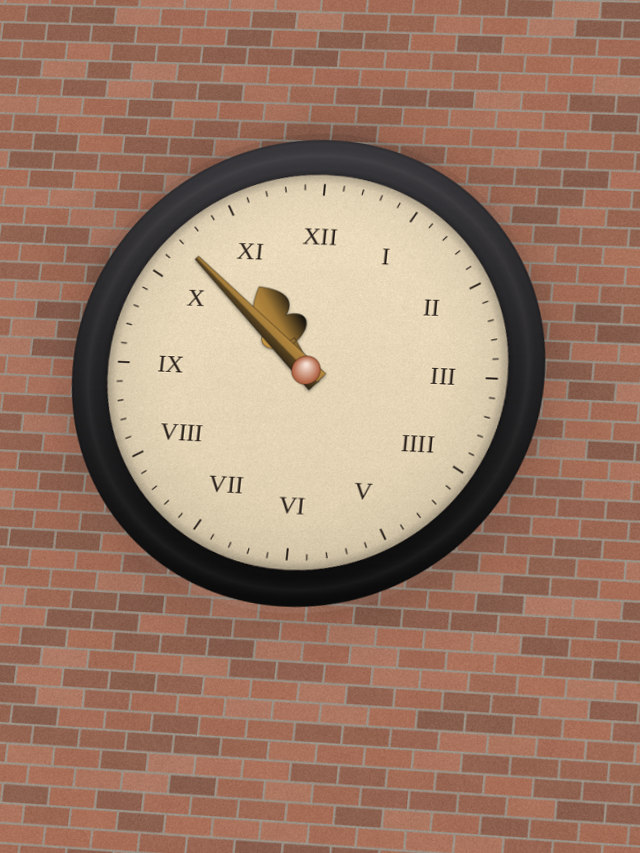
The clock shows 10.52
